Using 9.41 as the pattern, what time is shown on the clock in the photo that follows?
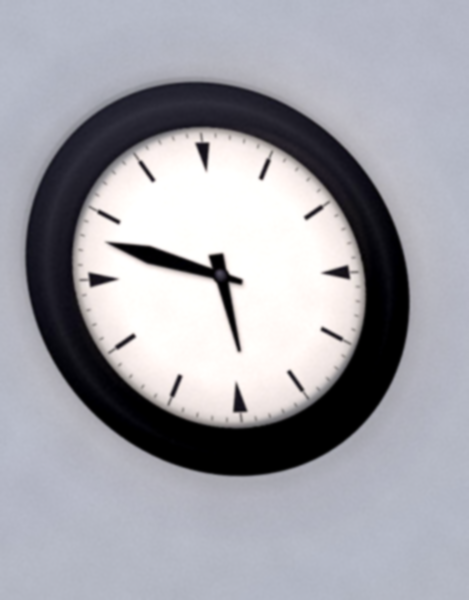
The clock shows 5.48
